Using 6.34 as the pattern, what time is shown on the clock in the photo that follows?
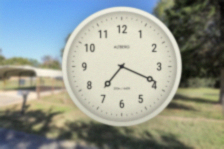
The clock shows 7.19
